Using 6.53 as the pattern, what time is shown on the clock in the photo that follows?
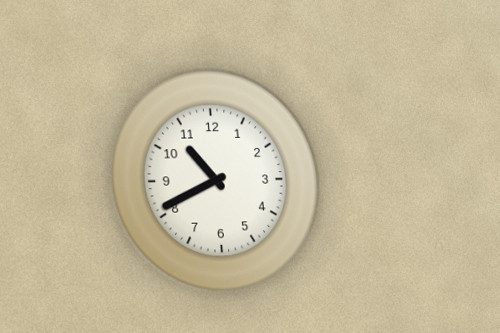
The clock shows 10.41
